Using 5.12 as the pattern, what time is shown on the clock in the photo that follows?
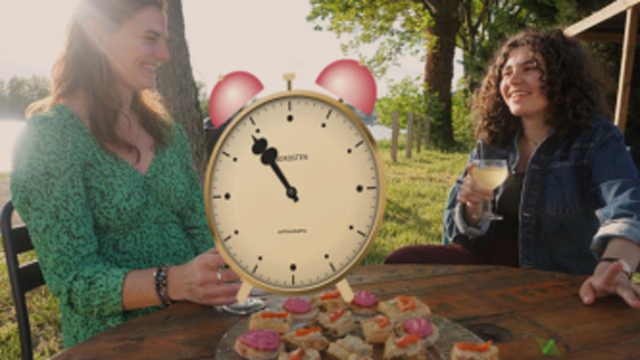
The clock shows 10.54
